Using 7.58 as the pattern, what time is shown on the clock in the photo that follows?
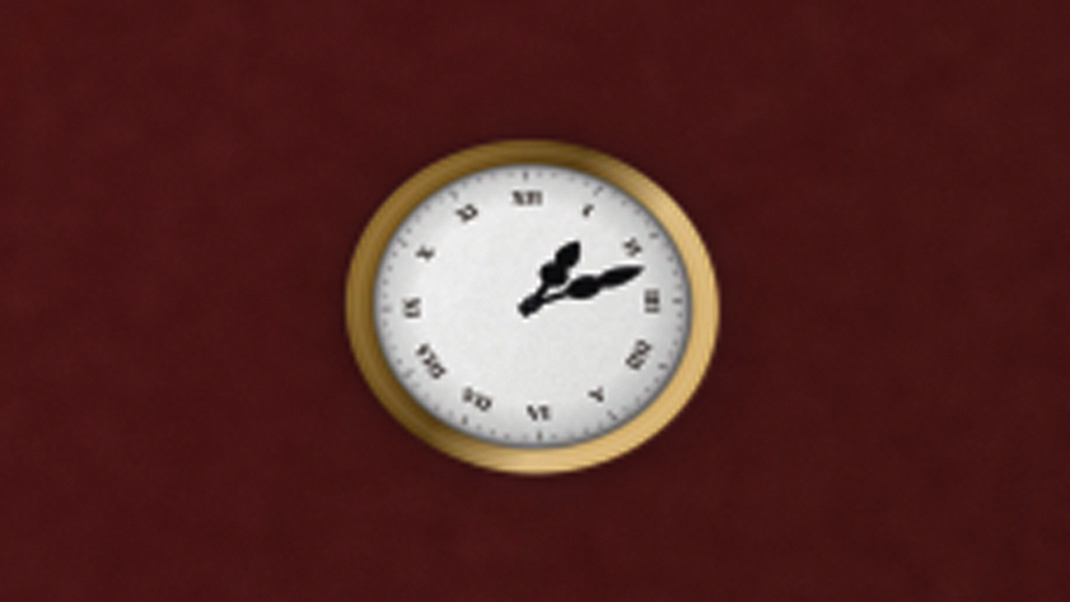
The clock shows 1.12
